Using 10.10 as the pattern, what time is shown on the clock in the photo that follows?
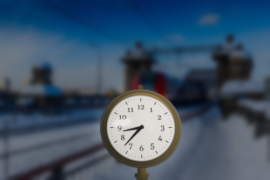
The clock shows 8.37
